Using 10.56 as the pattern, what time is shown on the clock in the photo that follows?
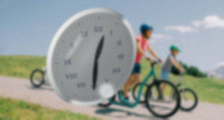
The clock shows 12.30
